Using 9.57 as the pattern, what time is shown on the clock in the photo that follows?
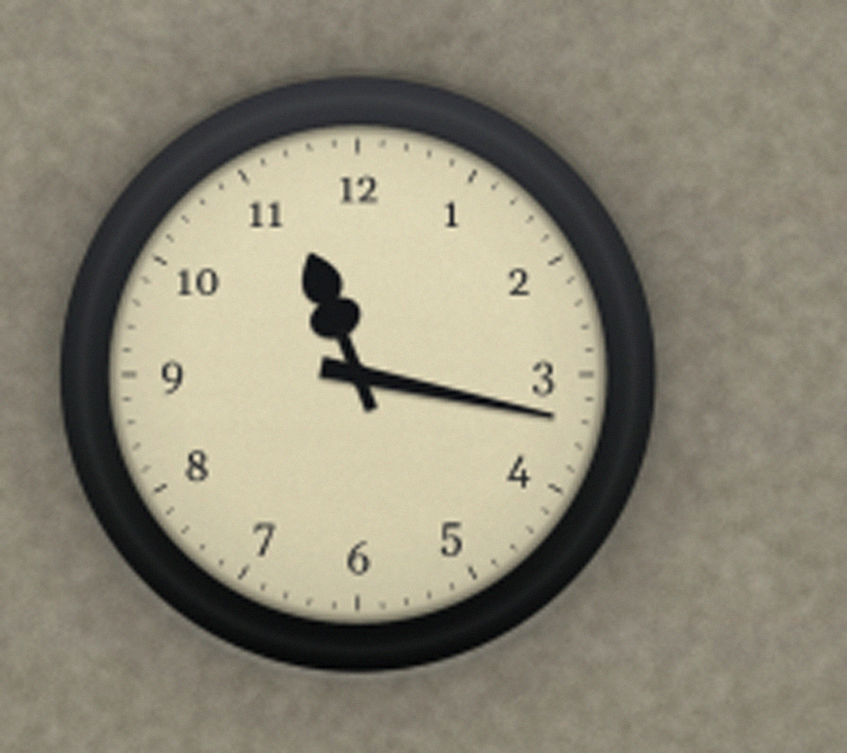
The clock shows 11.17
